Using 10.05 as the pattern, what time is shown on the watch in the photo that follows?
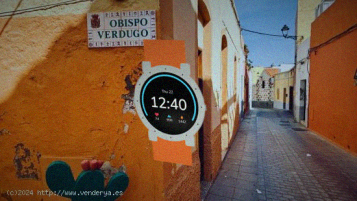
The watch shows 12.40
